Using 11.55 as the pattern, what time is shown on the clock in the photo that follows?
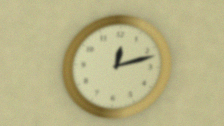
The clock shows 12.12
